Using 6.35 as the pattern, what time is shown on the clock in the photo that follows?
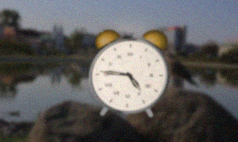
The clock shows 4.46
